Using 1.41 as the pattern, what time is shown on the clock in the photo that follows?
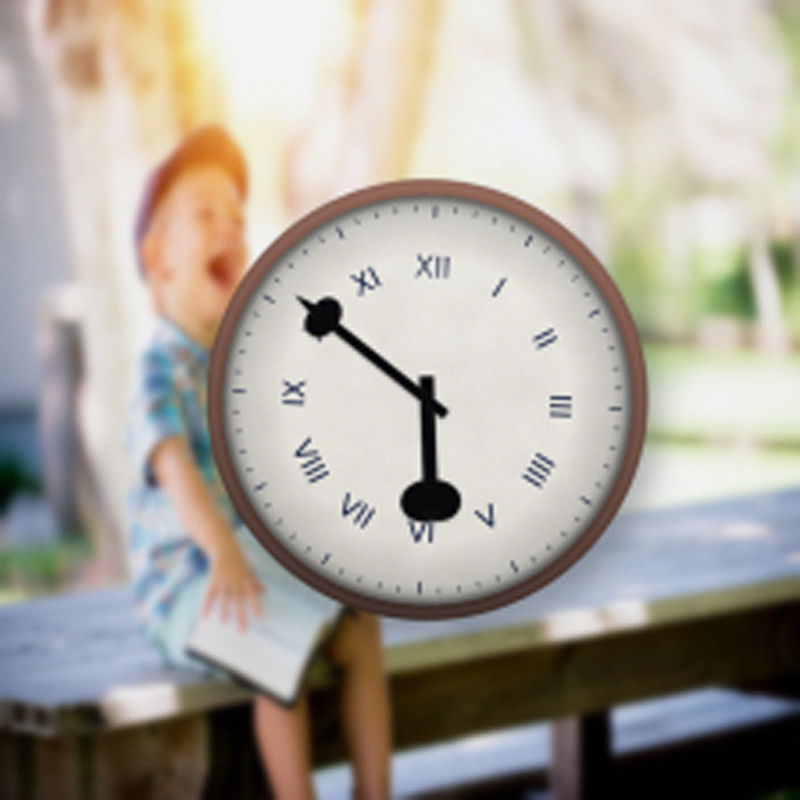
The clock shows 5.51
